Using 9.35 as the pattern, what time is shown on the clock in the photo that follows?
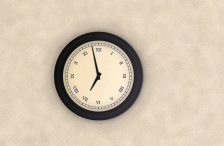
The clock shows 6.58
